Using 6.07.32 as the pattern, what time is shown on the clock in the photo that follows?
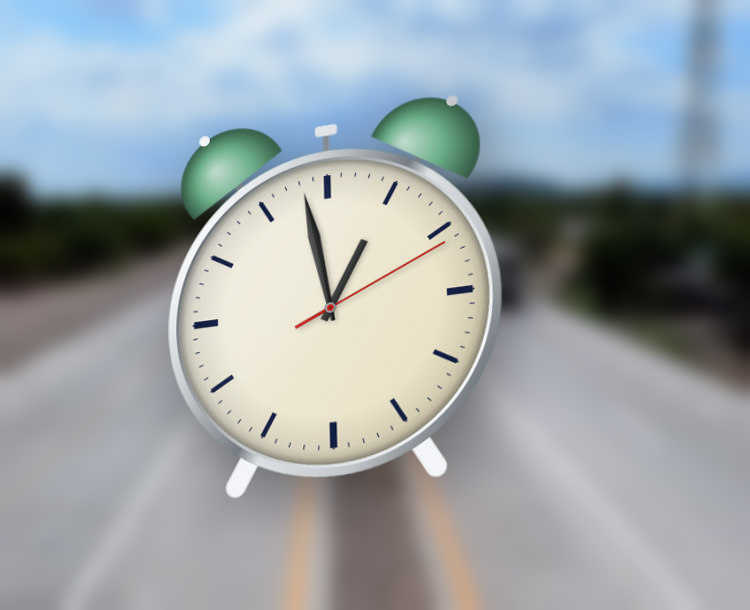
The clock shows 12.58.11
